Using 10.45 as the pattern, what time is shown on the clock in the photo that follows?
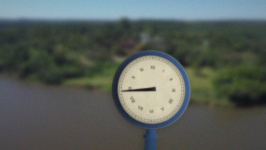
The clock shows 8.44
